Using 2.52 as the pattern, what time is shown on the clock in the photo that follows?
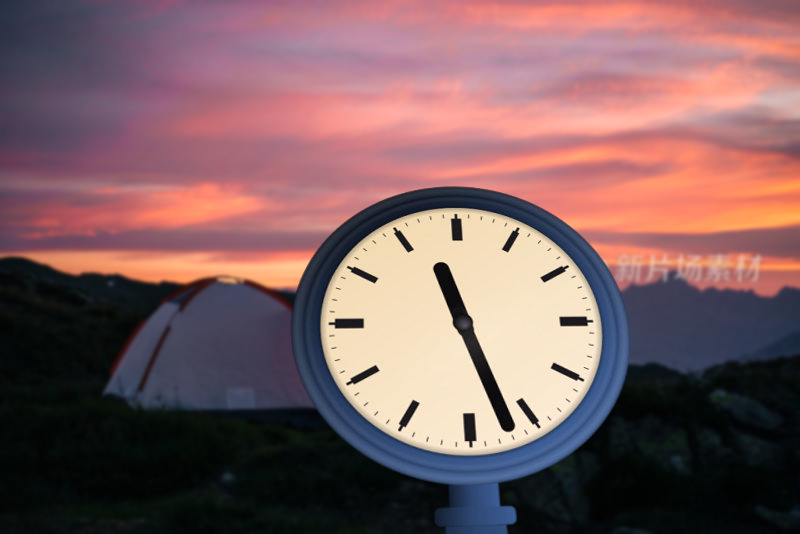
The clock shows 11.27
